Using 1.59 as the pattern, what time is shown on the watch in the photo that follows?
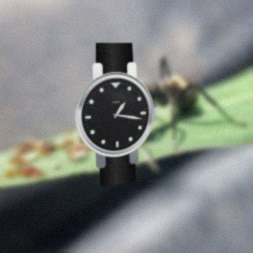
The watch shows 1.17
